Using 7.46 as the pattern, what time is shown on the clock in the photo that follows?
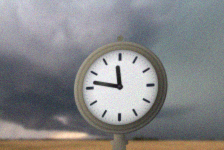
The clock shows 11.47
